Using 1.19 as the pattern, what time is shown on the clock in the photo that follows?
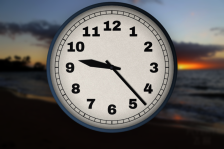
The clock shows 9.23
